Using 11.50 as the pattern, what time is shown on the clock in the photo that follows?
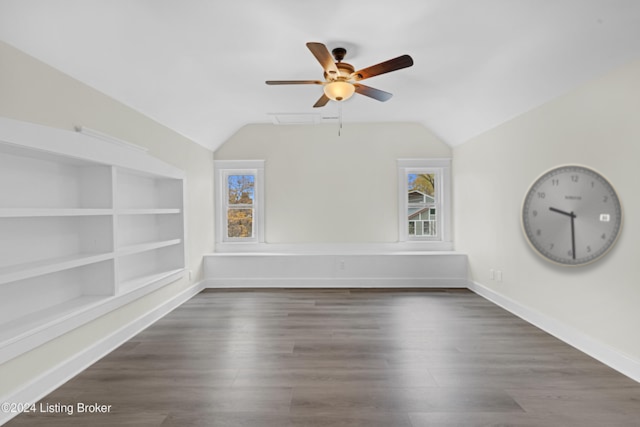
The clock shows 9.29
